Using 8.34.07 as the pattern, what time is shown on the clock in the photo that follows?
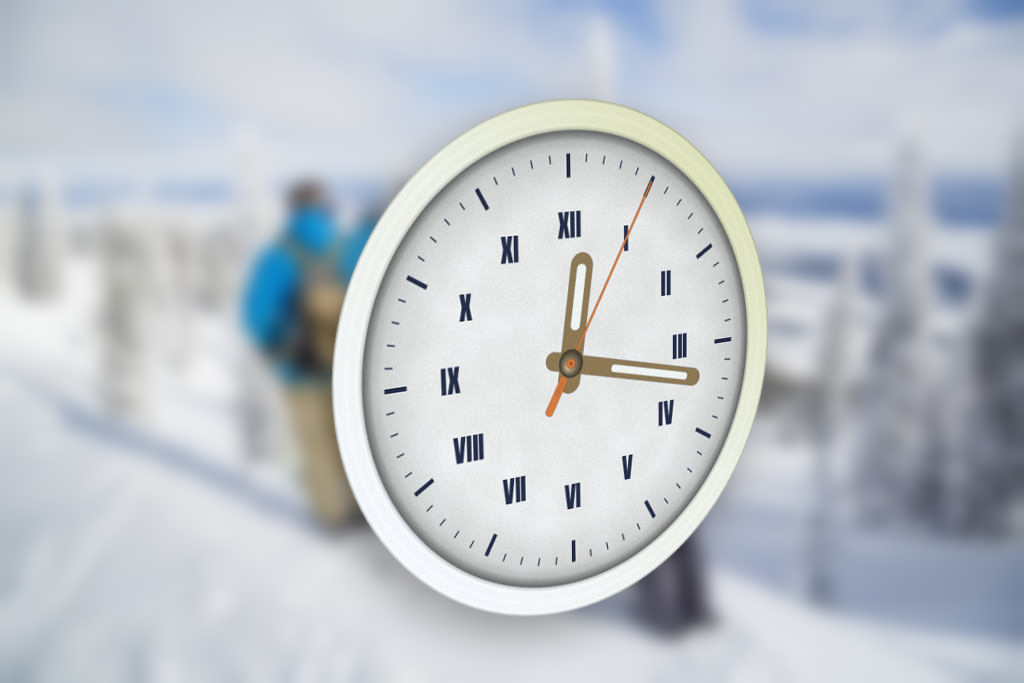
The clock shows 12.17.05
